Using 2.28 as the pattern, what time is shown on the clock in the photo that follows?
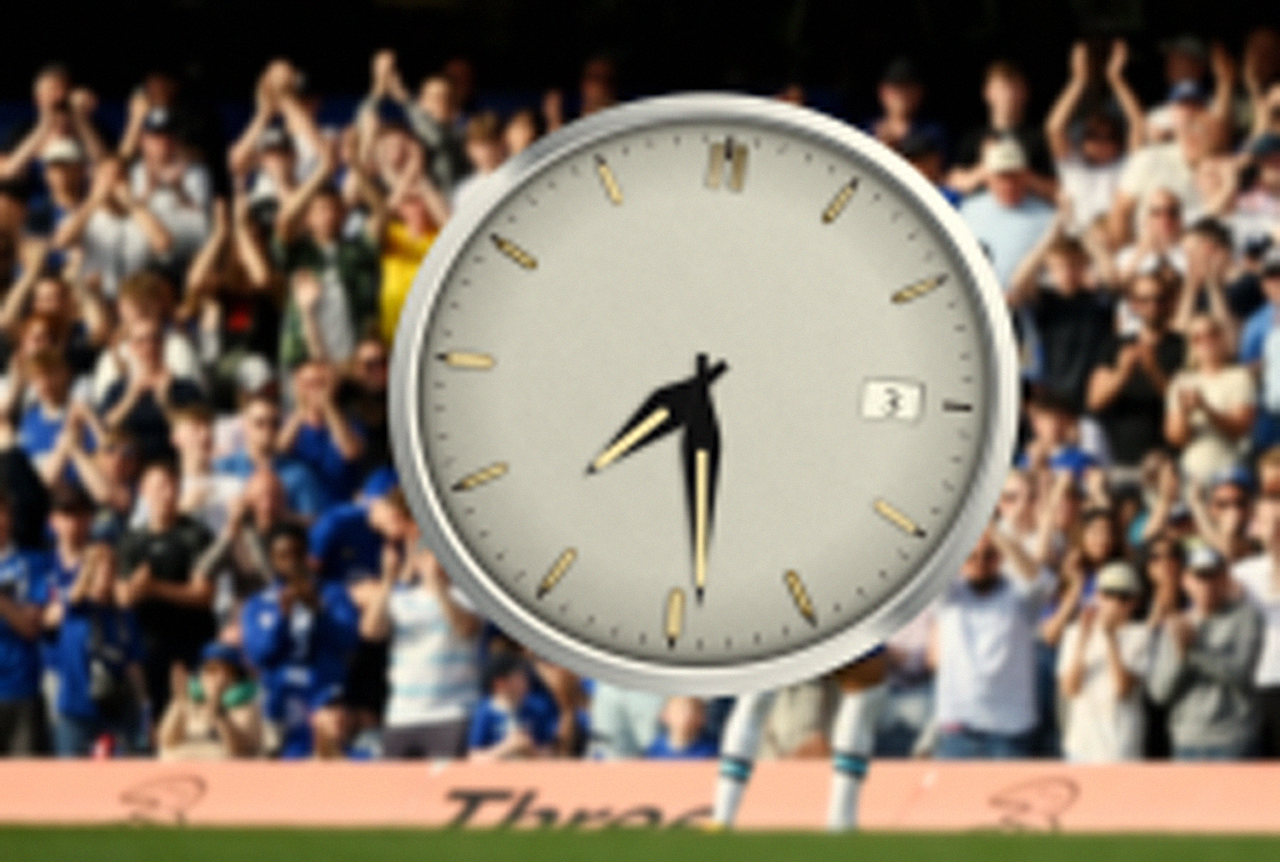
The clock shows 7.29
